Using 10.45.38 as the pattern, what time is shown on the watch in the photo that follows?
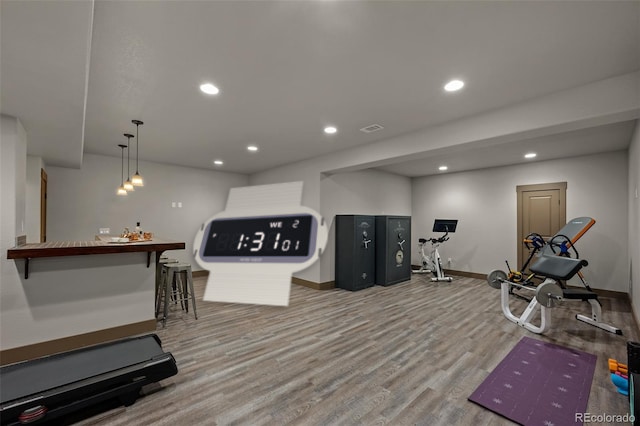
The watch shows 1.31.01
